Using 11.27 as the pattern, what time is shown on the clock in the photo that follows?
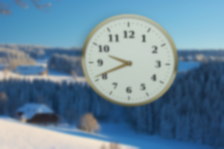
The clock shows 9.41
